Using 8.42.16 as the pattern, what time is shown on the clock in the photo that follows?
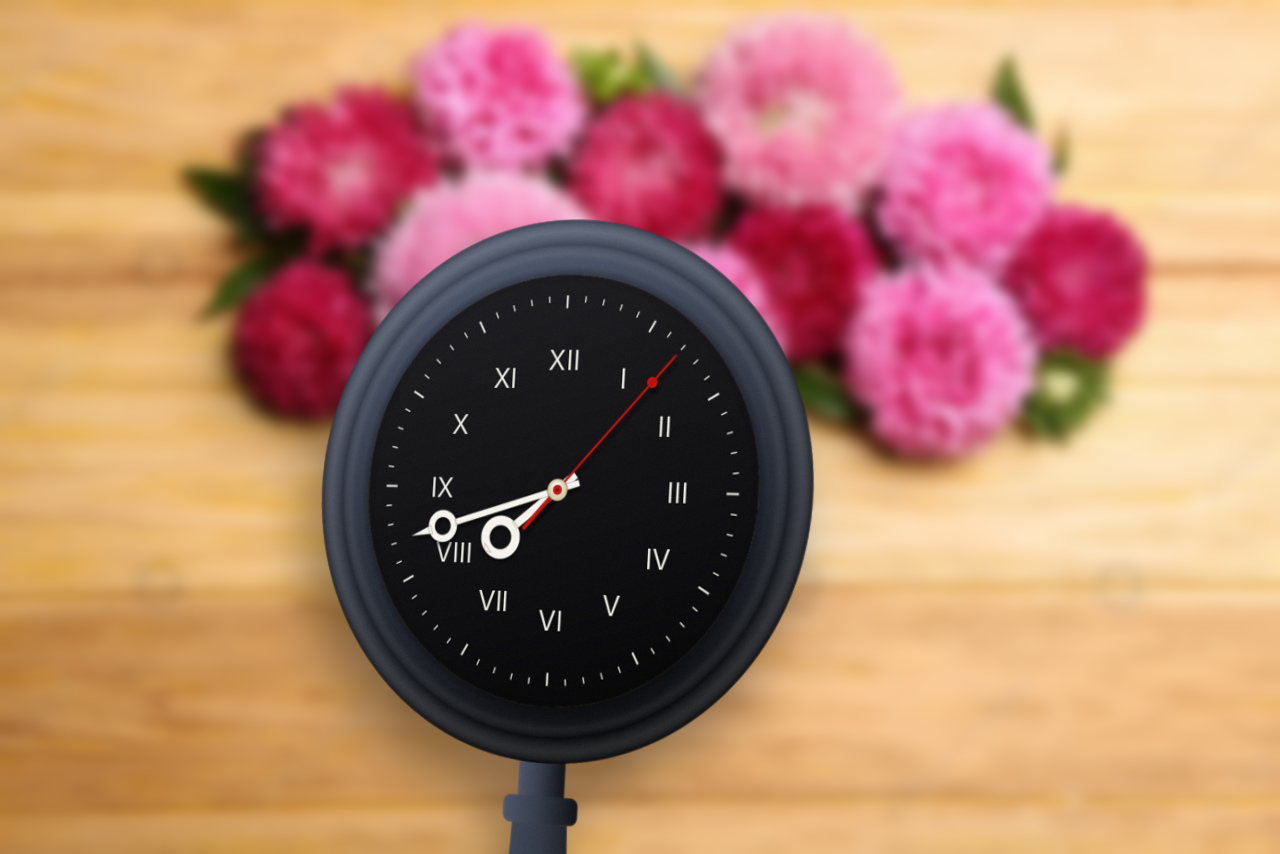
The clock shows 7.42.07
